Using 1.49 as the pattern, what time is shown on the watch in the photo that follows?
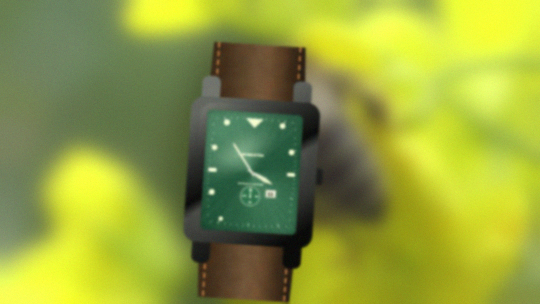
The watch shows 3.54
